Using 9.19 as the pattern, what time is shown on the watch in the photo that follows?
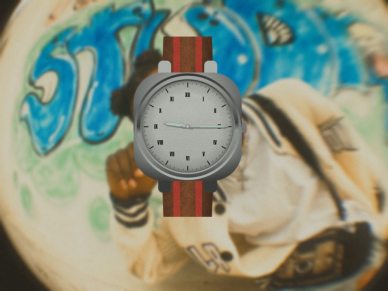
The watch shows 9.15
